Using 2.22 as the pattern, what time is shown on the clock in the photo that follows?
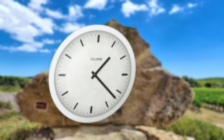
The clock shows 1.22
